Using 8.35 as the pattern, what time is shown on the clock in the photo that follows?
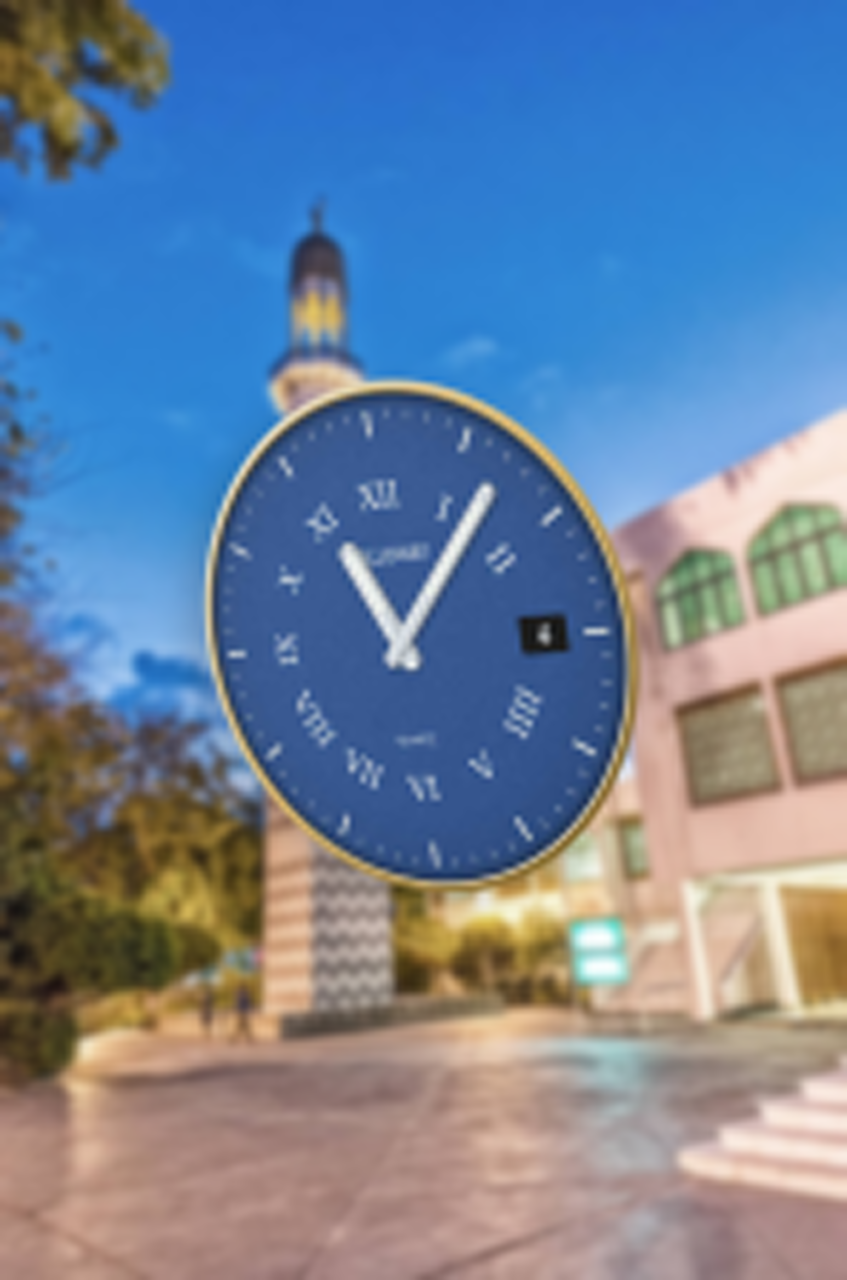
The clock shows 11.07
